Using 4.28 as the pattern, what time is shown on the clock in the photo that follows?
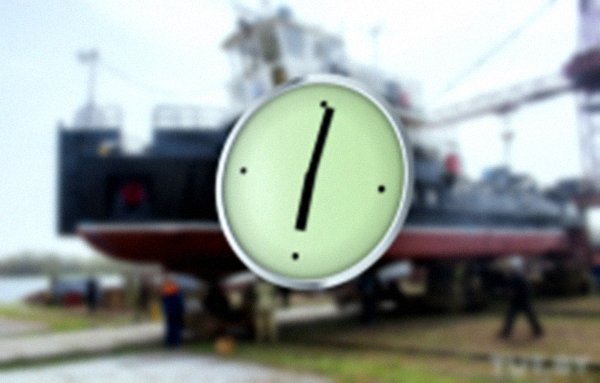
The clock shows 6.01
